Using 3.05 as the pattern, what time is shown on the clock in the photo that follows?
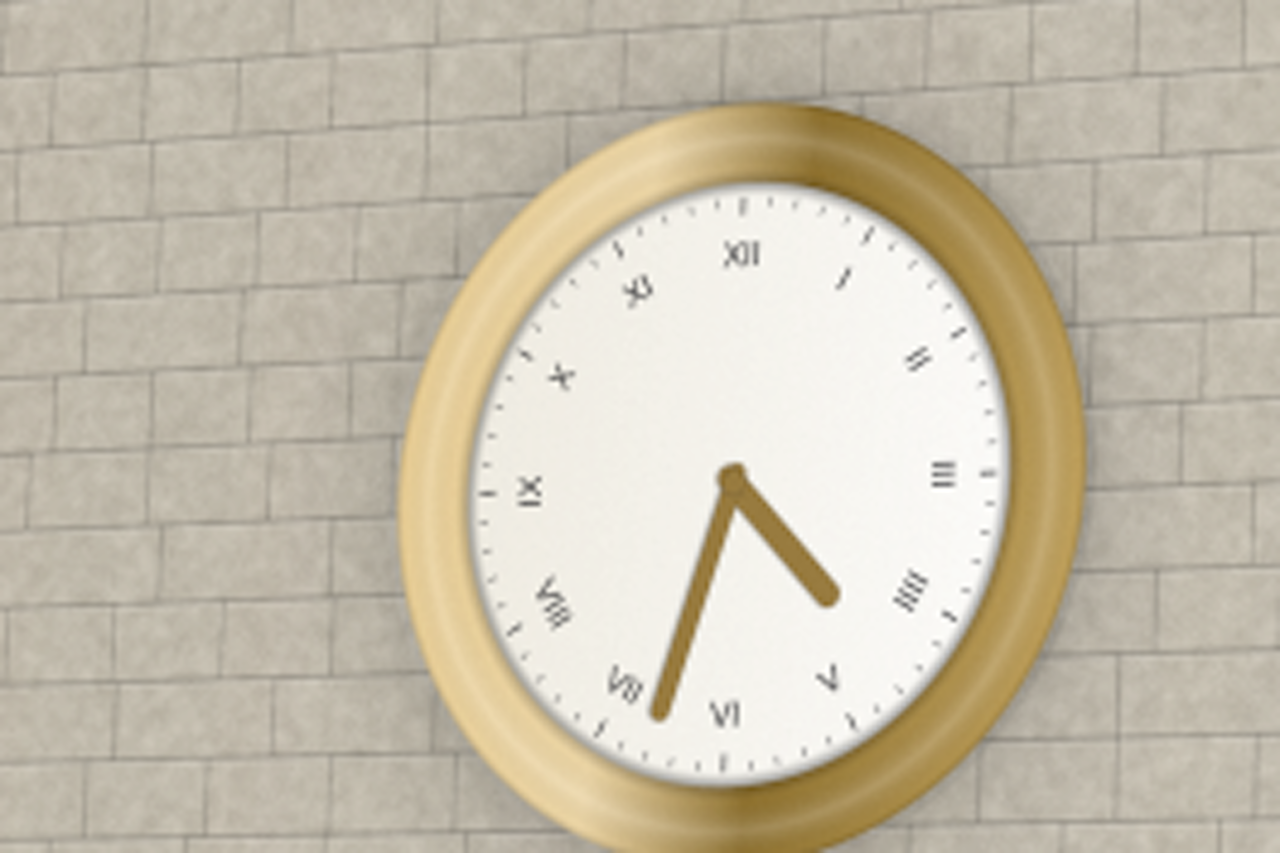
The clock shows 4.33
